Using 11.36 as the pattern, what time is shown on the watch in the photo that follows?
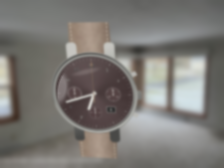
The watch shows 6.42
